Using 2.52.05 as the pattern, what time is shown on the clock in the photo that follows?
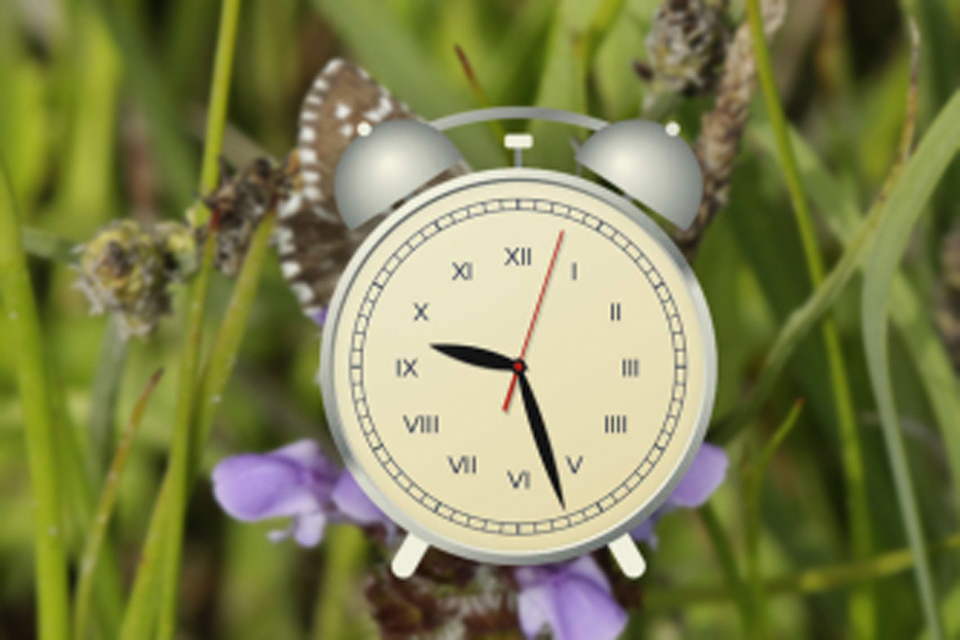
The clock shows 9.27.03
